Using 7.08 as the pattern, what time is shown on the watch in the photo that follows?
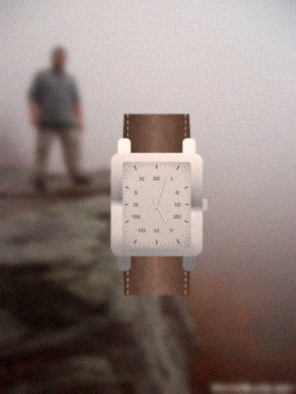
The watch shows 5.03
